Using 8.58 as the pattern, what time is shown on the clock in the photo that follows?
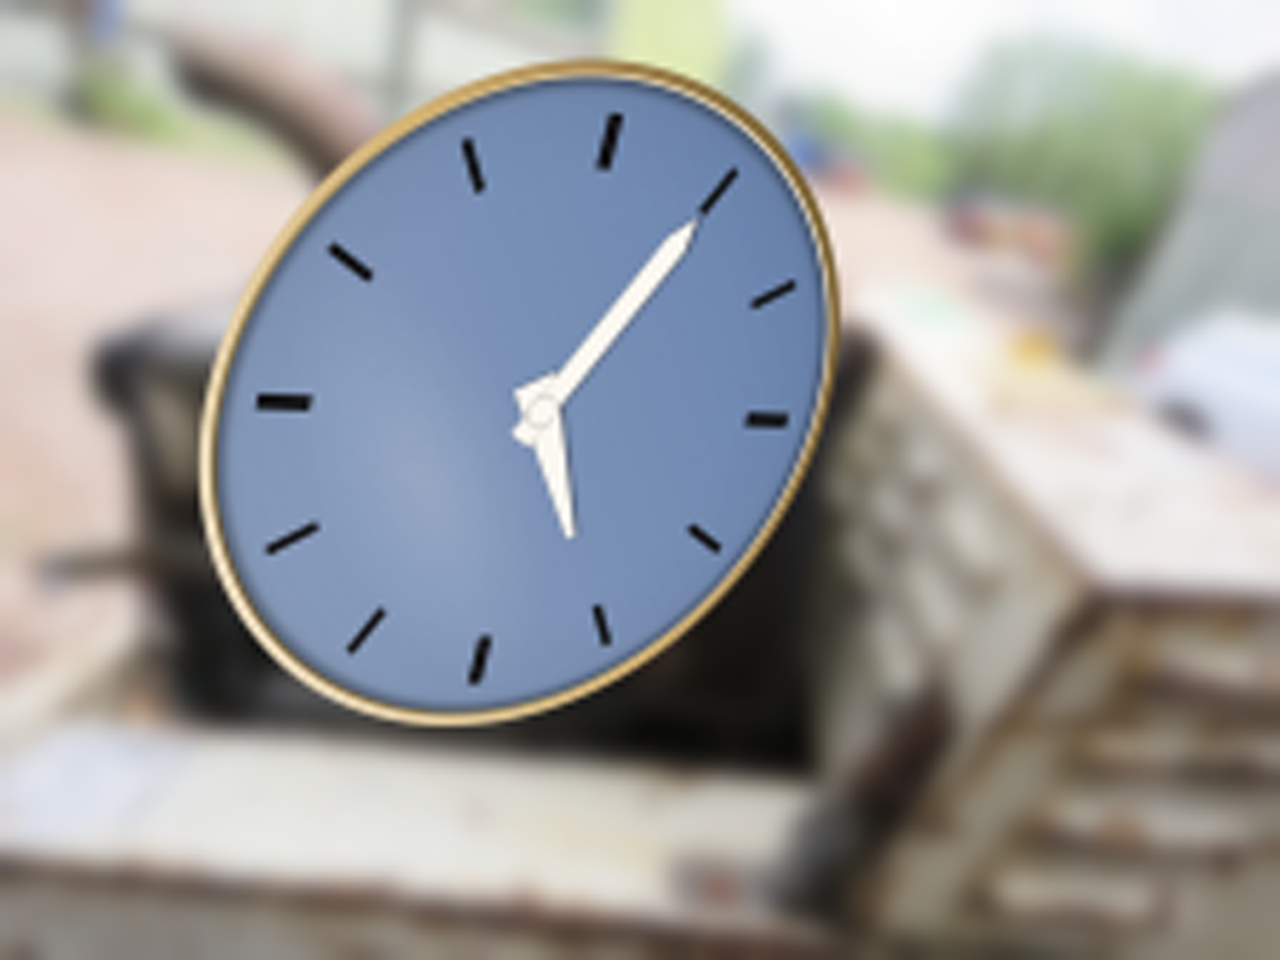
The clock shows 5.05
